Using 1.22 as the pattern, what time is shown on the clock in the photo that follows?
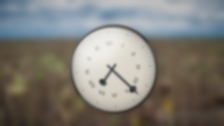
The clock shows 7.23
